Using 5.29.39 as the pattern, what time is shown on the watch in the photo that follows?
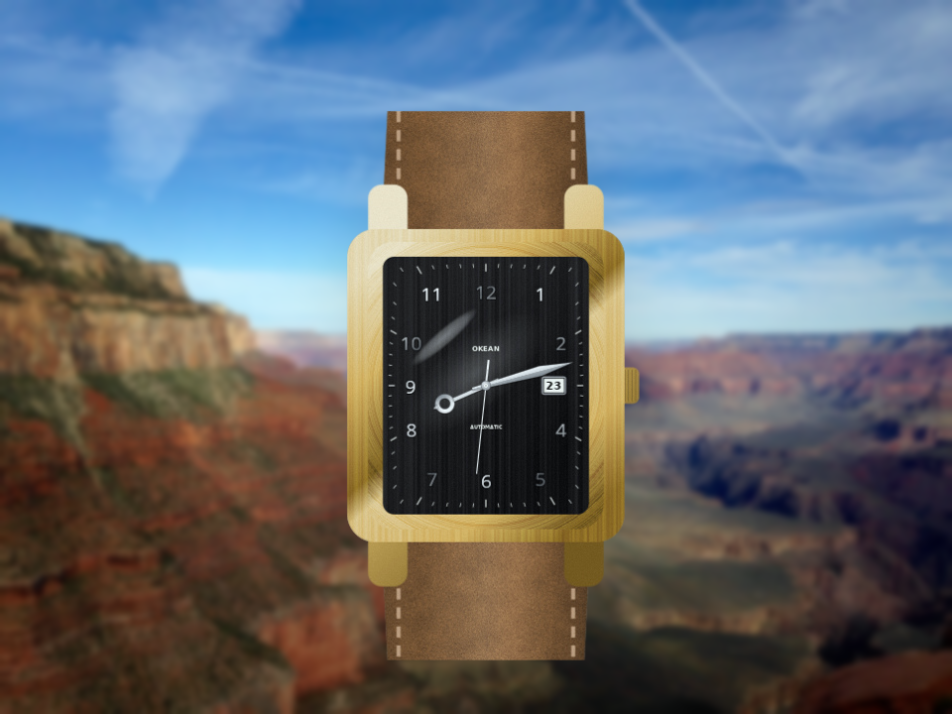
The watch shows 8.12.31
